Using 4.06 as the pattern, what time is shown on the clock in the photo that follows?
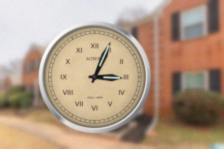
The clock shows 3.04
